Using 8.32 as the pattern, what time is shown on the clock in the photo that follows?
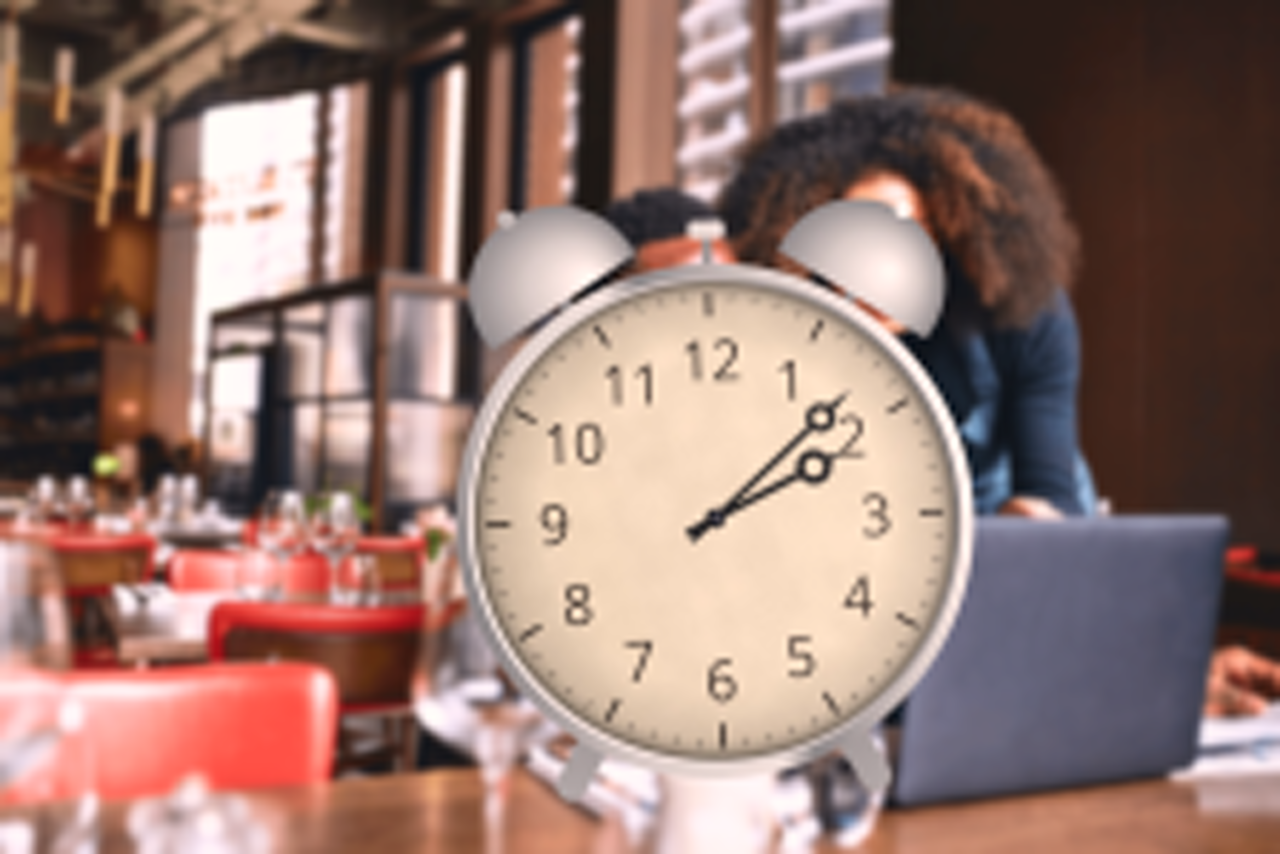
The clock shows 2.08
